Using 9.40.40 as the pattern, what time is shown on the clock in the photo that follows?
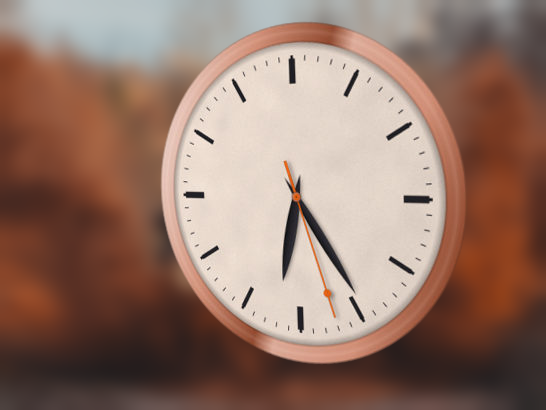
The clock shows 6.24.27
